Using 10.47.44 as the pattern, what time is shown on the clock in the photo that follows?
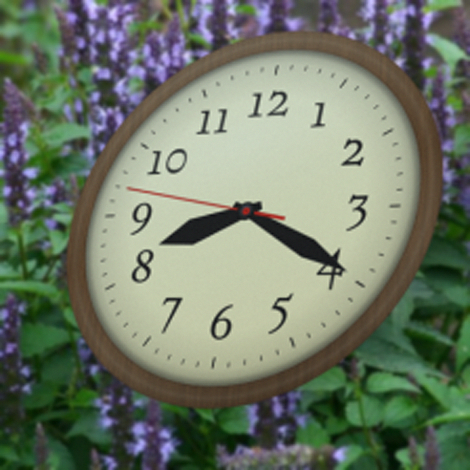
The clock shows 8.19.47
